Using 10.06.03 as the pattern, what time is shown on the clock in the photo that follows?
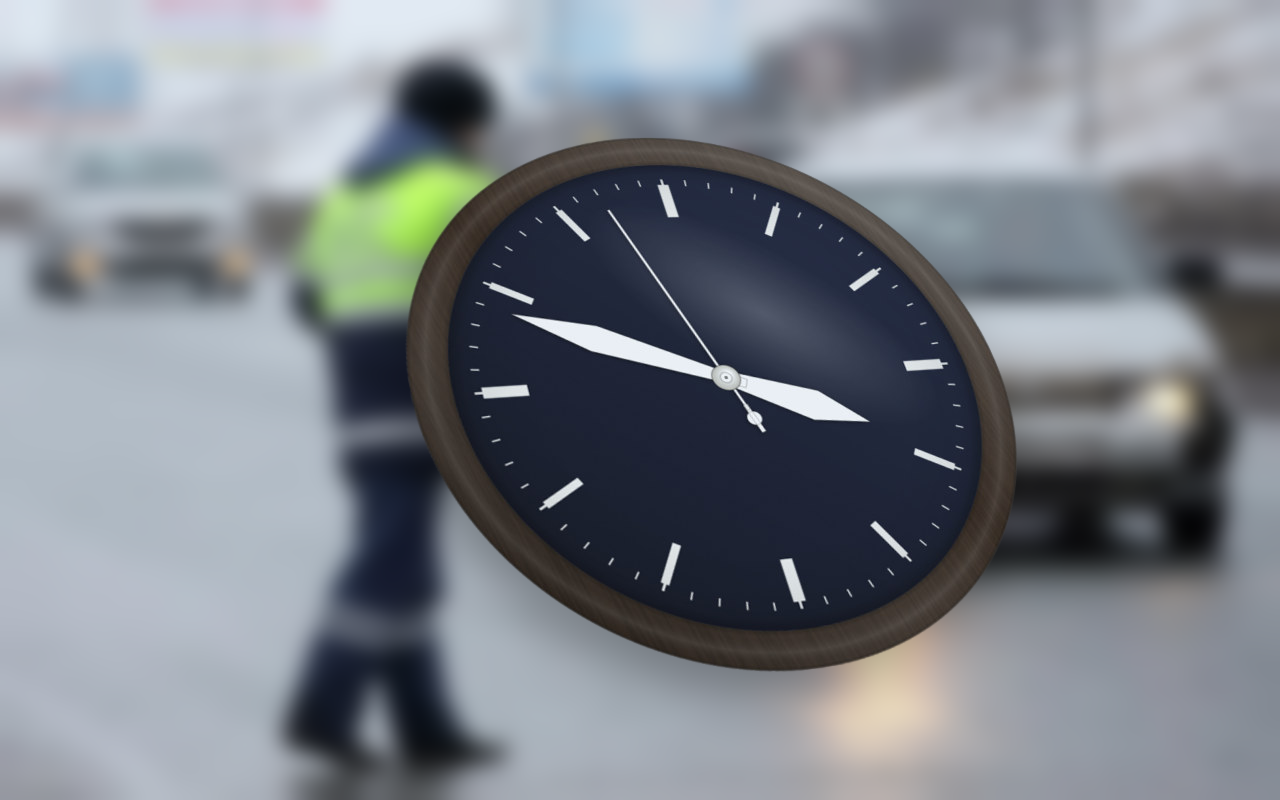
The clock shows 3.48.57
